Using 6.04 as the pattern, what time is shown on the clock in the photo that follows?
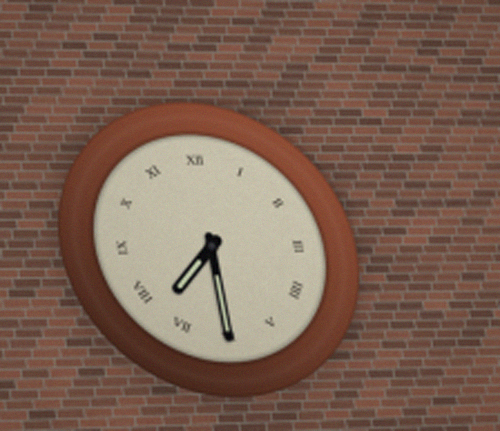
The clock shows 7.30
